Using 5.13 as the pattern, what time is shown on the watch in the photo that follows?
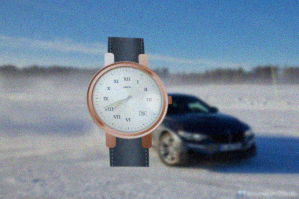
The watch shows 7.41
